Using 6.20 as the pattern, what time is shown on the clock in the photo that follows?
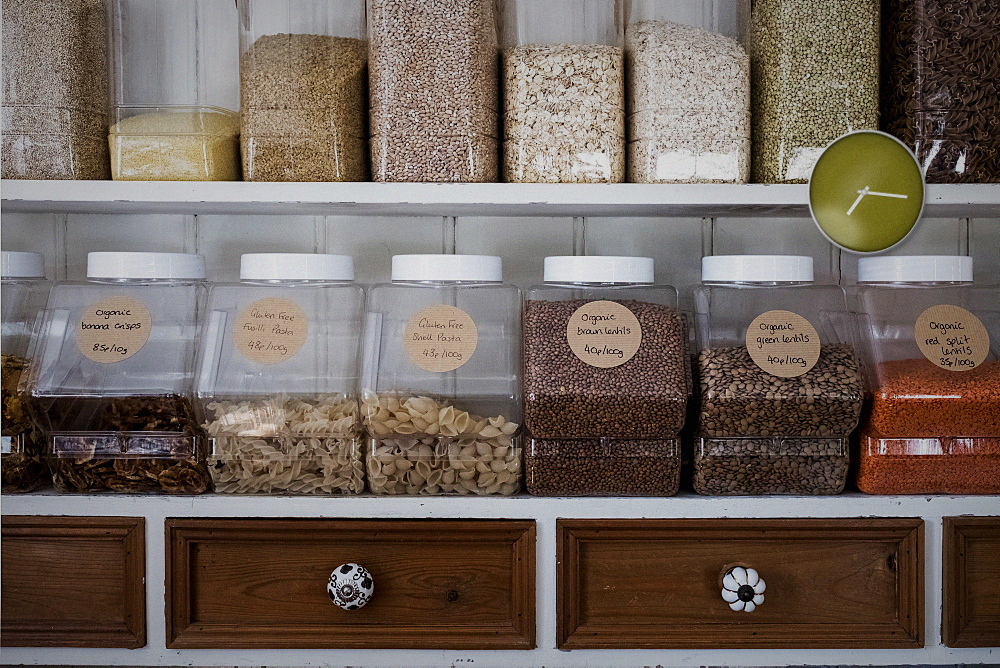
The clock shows 7.16
